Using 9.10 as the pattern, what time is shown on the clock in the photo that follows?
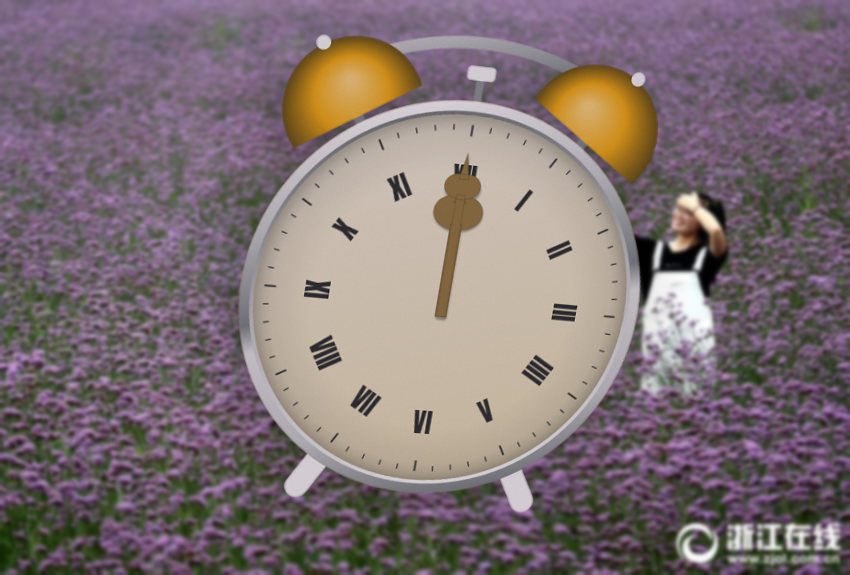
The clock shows 12.00
